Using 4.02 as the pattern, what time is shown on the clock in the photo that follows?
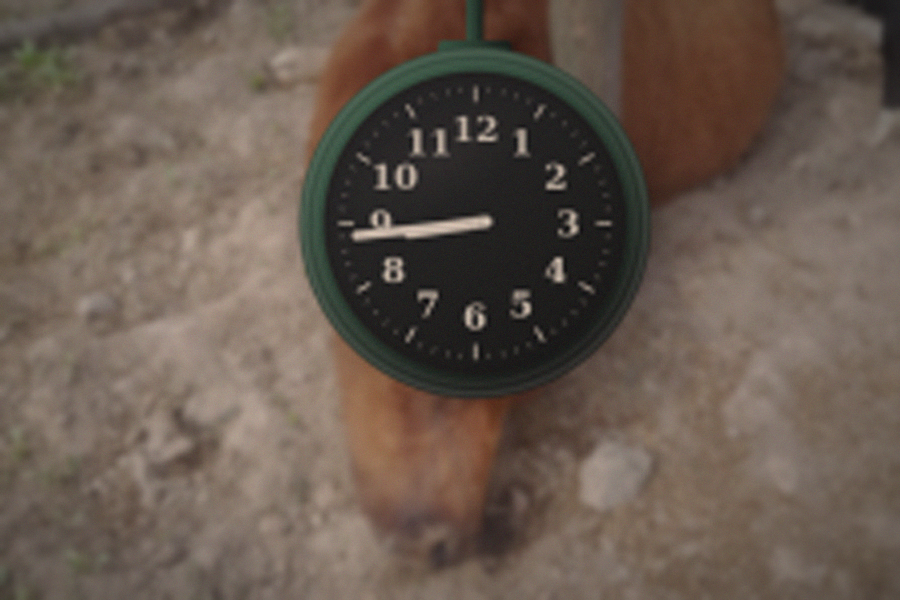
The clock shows 8.44
